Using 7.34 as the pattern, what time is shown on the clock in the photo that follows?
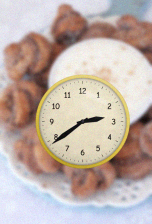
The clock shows 2.39
